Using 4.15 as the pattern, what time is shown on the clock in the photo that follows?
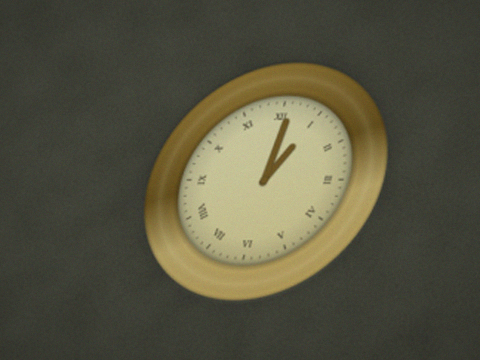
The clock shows 1.01
